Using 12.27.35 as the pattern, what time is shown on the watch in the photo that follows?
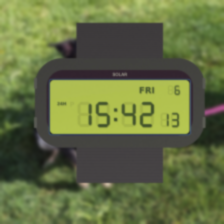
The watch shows 15.42.13
